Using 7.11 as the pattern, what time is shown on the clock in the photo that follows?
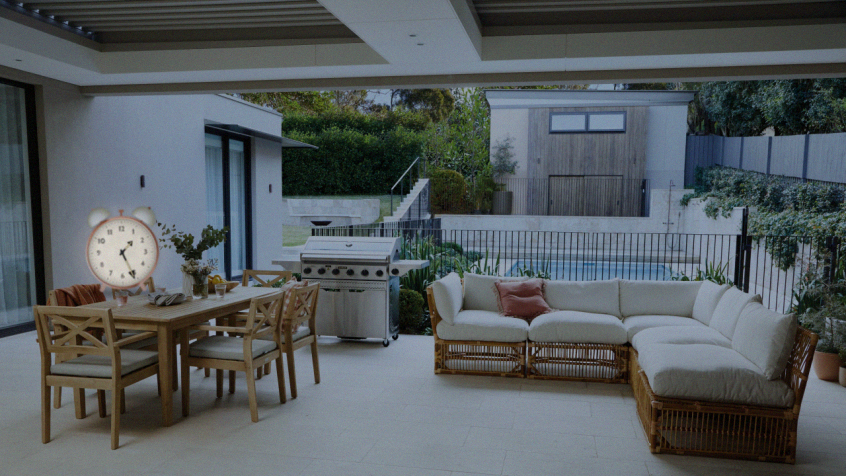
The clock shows 1.26
